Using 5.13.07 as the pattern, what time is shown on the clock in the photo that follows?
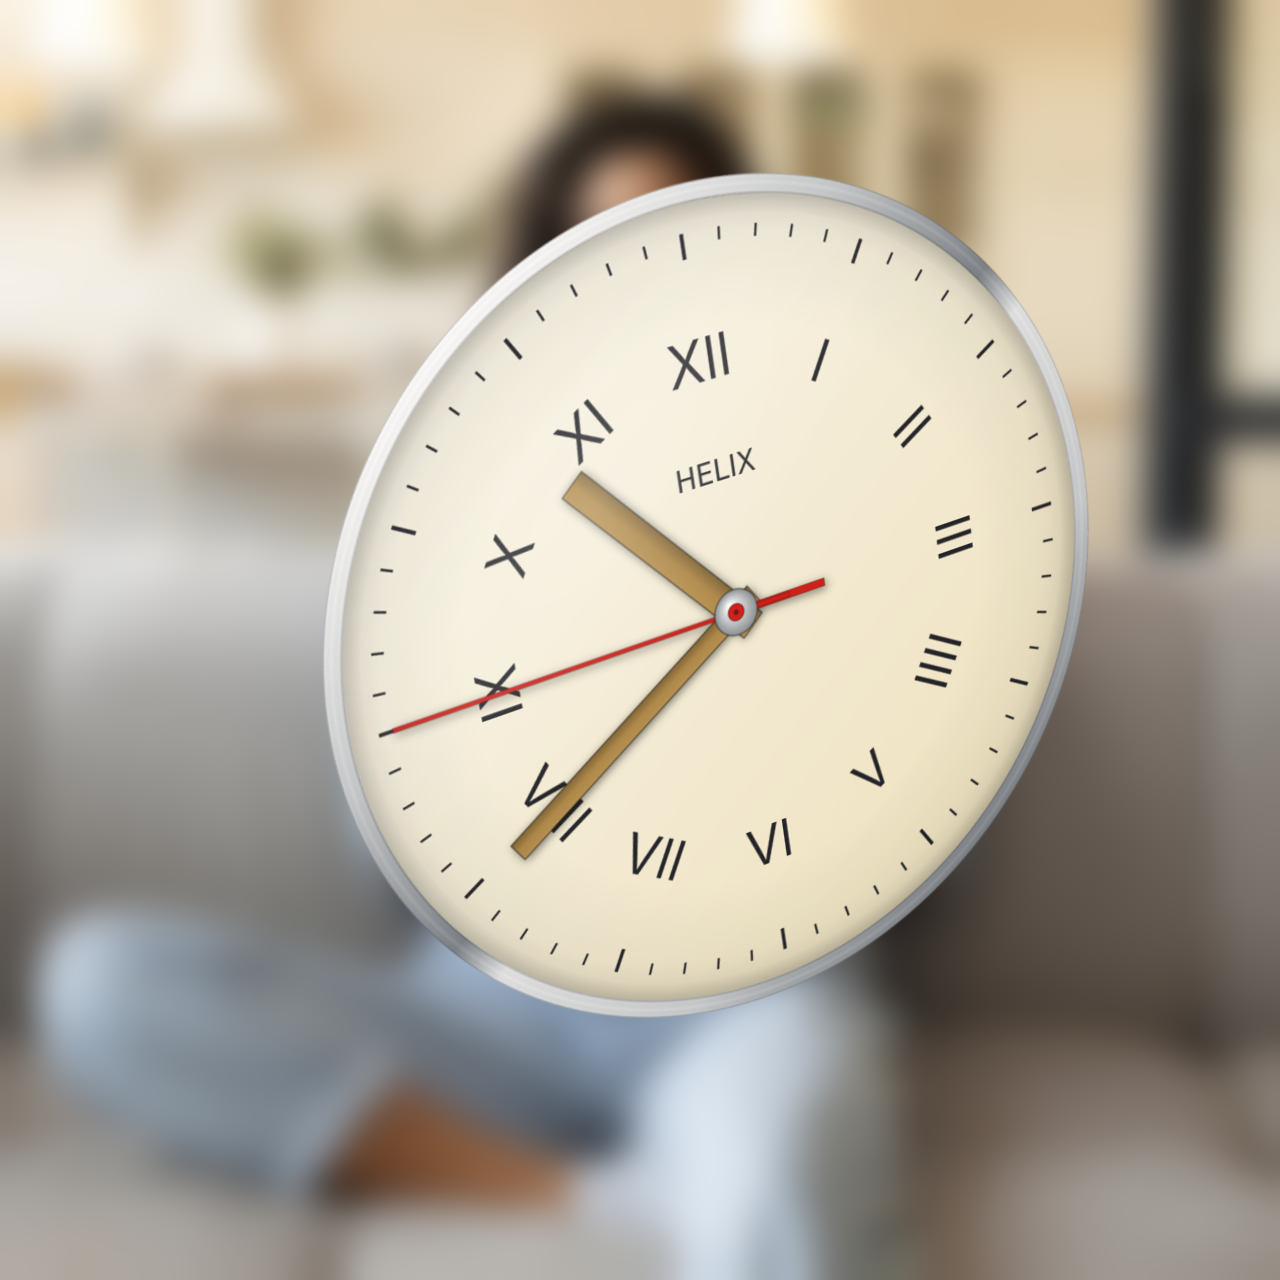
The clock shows 10.39.45
